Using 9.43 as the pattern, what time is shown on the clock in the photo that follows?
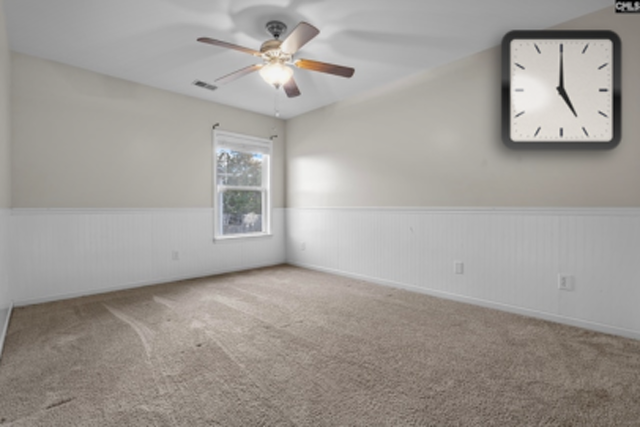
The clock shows 5.00
